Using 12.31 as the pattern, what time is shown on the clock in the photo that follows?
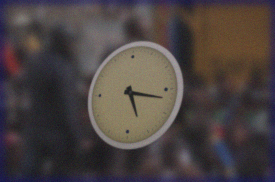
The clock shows 5.17
